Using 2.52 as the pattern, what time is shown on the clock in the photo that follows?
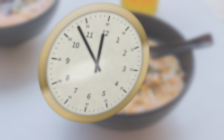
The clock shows 11.53
